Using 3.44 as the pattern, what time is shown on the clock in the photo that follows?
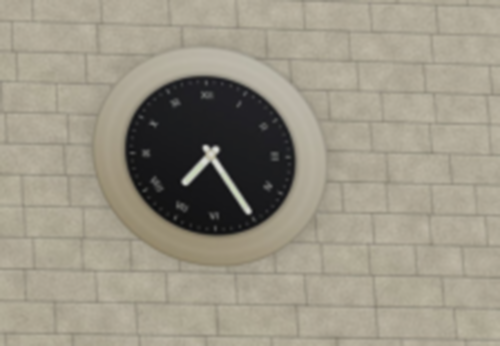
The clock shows 7.25
